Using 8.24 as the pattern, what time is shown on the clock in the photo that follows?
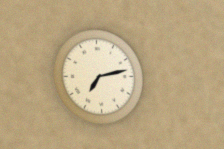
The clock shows 7.13
